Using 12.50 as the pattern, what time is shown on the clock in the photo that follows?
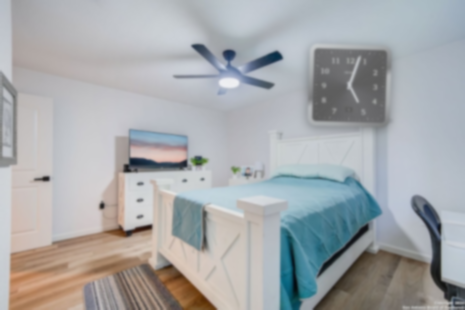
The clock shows 5.03
